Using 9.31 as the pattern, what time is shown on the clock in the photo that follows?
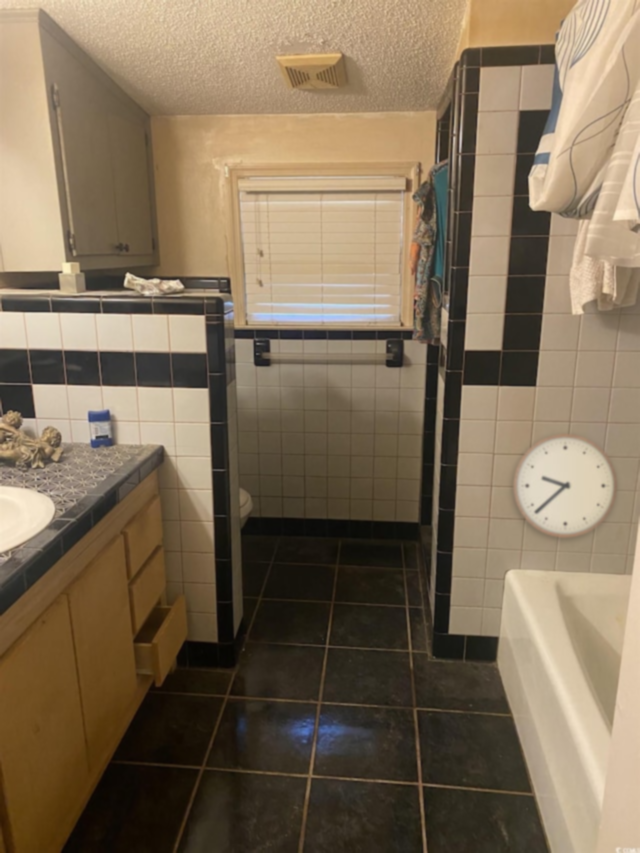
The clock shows 9.38
